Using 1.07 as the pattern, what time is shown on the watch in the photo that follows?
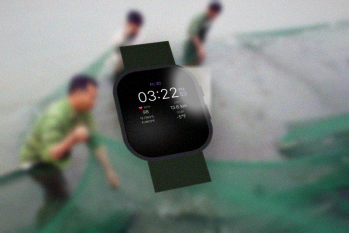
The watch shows 3.22
